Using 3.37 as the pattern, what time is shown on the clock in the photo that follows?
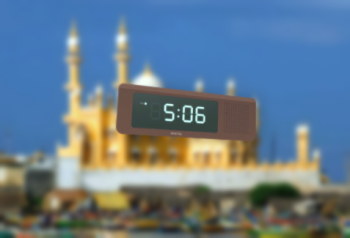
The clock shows 5.06
